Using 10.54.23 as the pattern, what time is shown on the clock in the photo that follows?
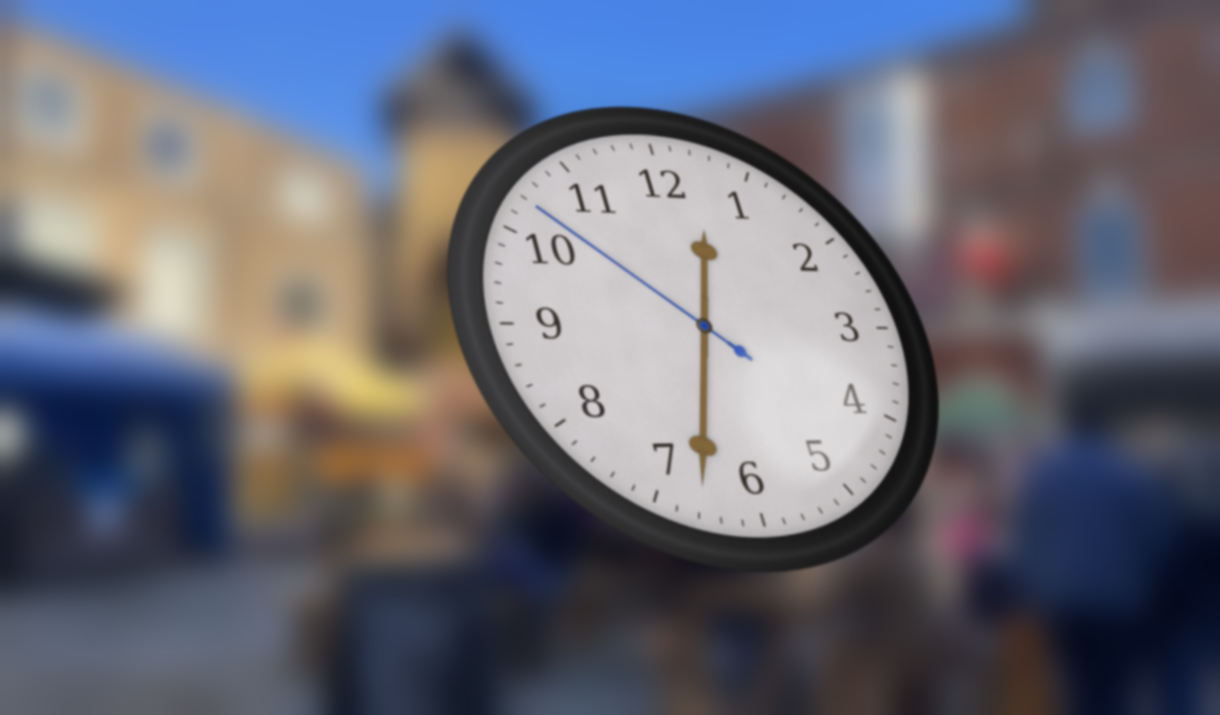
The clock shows 12.32.52
